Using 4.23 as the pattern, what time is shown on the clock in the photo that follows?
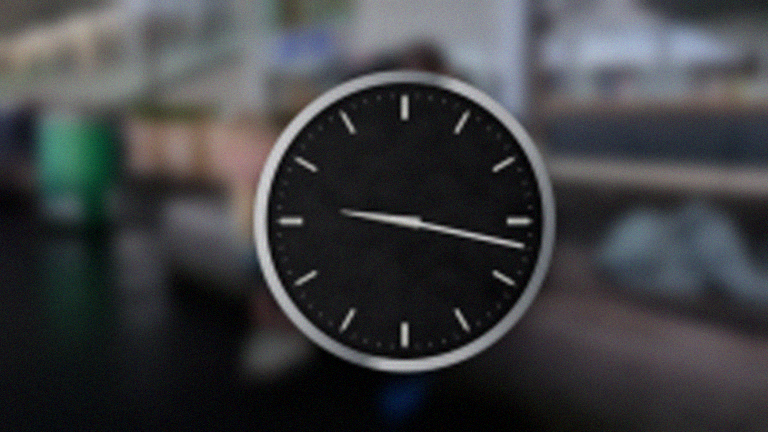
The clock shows 9.17
